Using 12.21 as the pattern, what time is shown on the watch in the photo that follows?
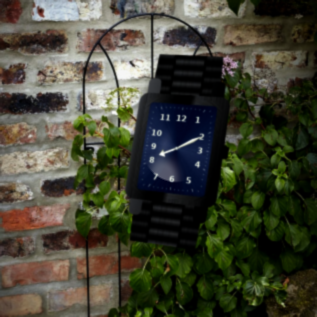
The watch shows 8.10
